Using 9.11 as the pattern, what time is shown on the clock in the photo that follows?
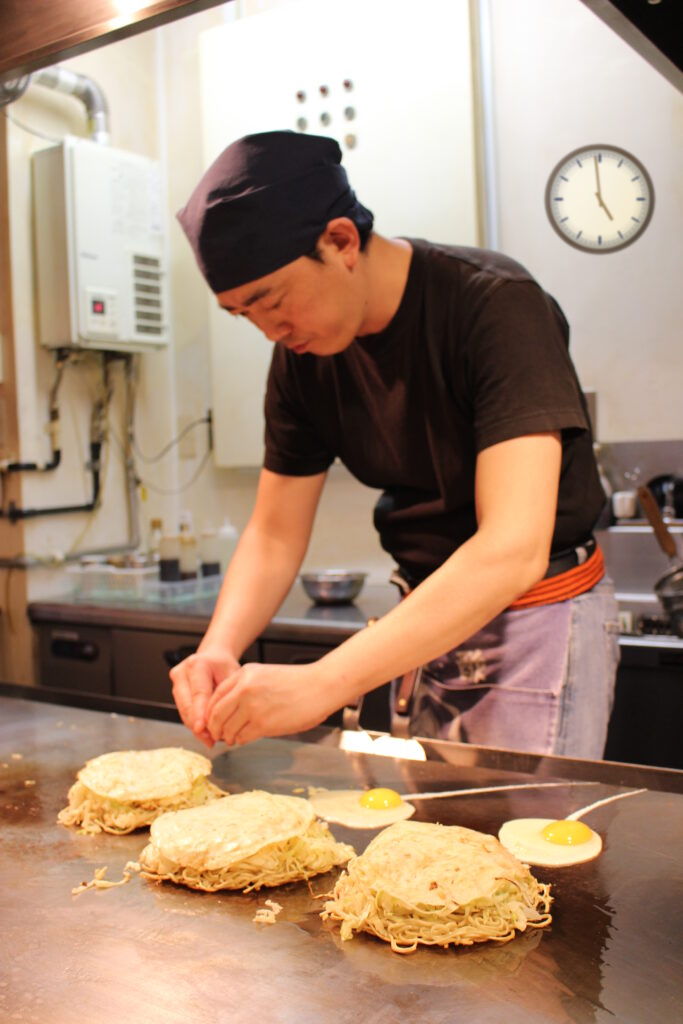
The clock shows 4.59
